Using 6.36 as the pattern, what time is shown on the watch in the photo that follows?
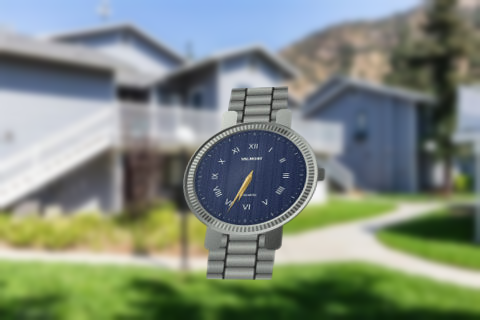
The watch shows 6.34
